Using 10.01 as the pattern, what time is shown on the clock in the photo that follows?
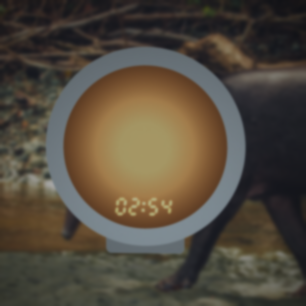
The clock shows 2.54
